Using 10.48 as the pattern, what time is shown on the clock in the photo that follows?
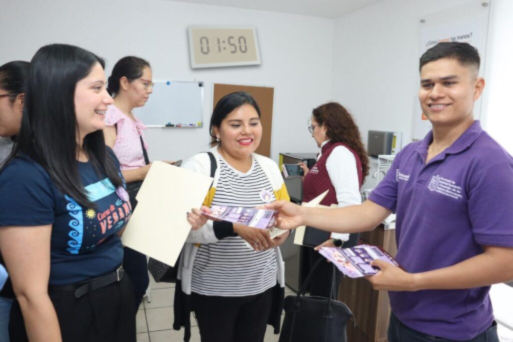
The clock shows 1.50
